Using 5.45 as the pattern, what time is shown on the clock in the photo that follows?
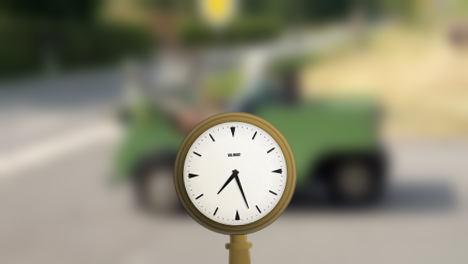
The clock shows 7.27
